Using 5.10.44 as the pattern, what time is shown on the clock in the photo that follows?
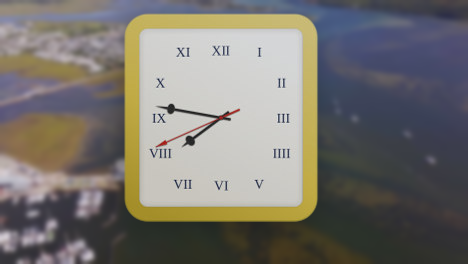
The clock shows 7.46.41
